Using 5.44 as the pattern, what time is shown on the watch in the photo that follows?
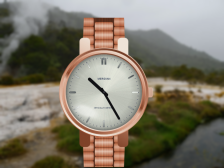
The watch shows 10.25
